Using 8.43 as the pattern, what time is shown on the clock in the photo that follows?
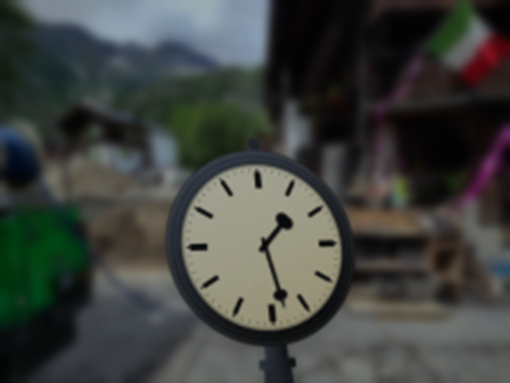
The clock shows 1.28
